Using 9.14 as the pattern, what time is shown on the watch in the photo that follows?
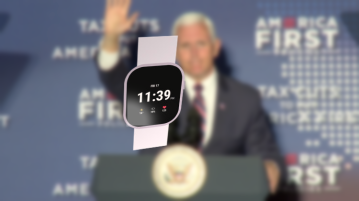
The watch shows 11.39
